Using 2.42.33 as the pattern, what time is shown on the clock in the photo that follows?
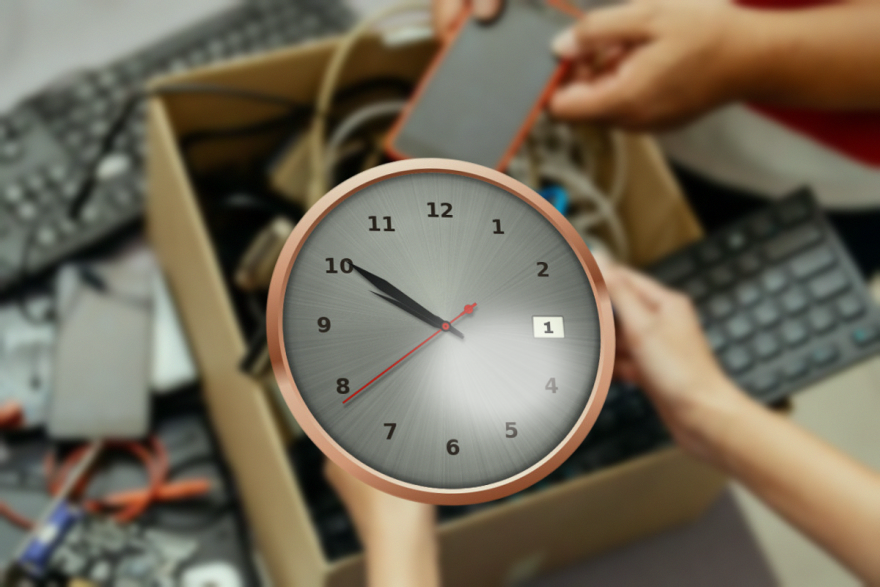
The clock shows 9.50.39
